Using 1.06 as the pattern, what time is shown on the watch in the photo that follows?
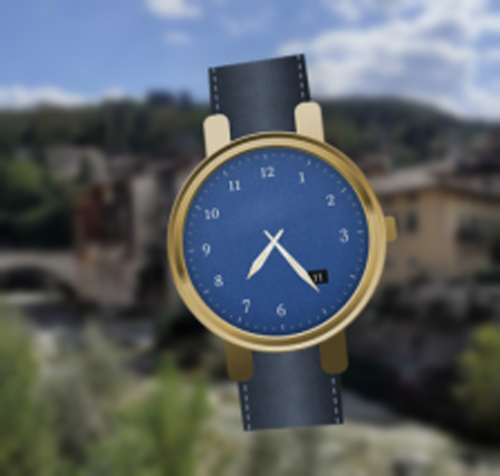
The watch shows 7.24
